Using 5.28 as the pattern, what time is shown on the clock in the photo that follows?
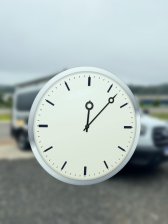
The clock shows 12.07
